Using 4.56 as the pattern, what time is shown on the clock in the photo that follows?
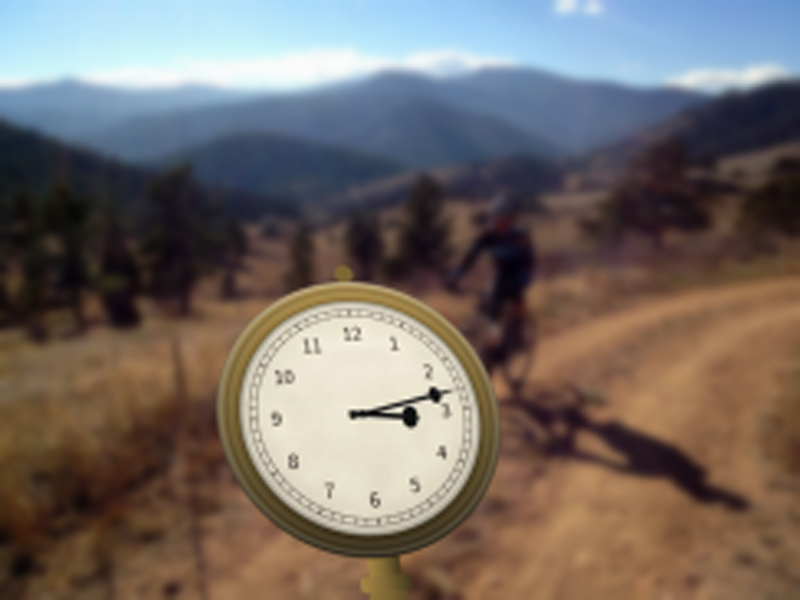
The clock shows 3.13
